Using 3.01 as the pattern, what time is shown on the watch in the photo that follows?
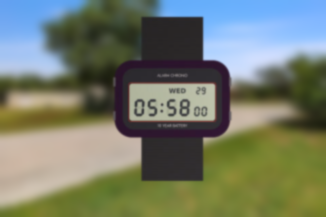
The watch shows 5.58
